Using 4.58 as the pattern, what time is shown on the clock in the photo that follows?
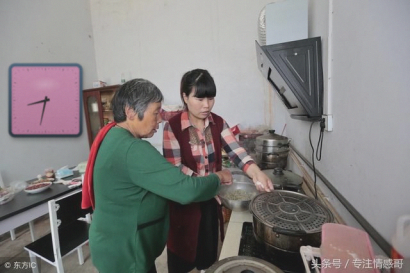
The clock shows 8.32
